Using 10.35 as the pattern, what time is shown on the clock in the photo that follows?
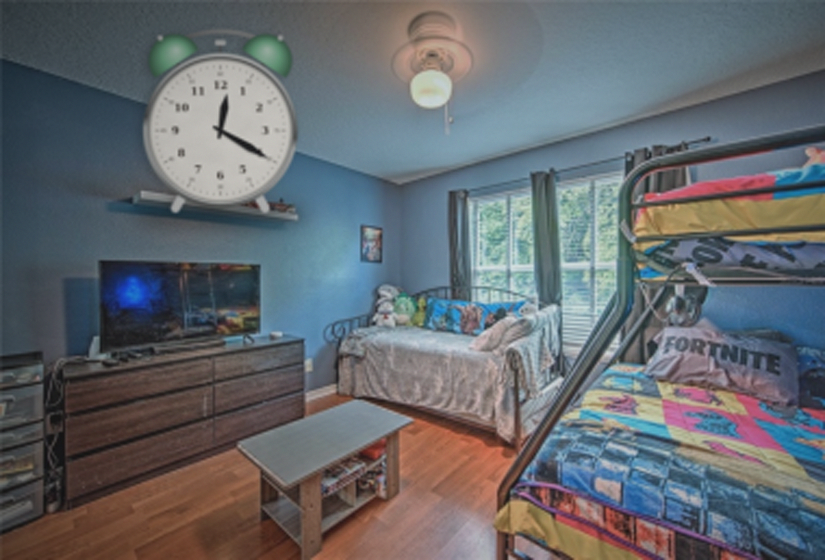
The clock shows 12.20
